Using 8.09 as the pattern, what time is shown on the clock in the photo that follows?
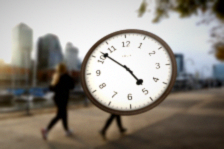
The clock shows 4.52
